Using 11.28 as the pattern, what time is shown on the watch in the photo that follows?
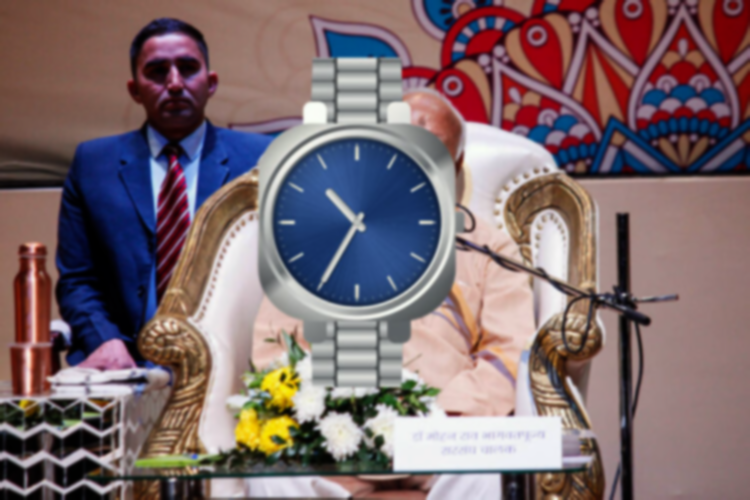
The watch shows 10.35
